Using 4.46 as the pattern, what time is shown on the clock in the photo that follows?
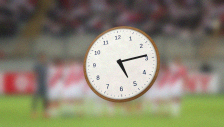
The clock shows 5.14
